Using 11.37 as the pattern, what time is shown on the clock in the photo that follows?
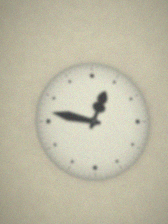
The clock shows 12.47
